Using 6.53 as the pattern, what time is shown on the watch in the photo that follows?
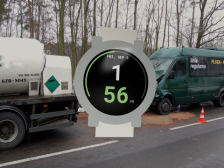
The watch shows 1.56
